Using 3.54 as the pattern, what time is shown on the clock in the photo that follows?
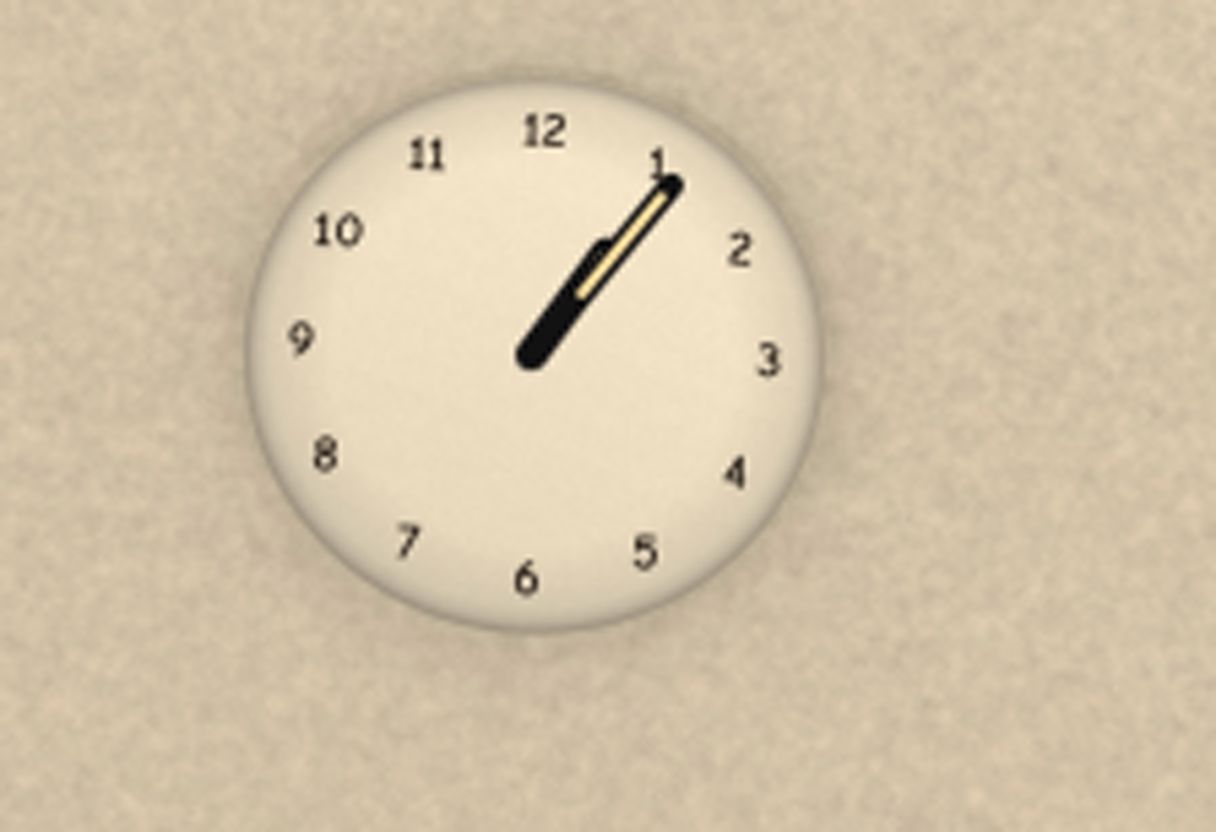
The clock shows 1.06
